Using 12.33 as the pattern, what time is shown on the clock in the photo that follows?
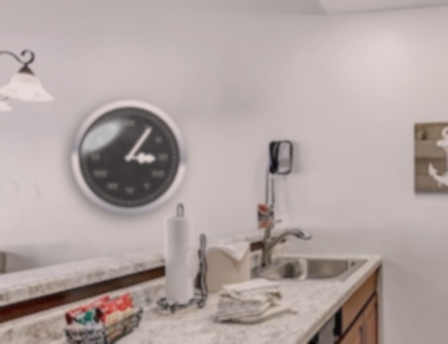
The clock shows 3.06
